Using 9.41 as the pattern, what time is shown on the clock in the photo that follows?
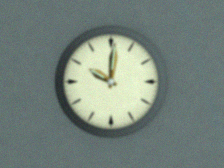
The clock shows 10.01
